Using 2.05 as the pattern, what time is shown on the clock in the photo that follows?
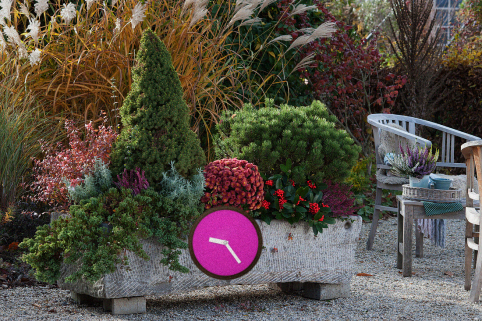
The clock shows 9.24
